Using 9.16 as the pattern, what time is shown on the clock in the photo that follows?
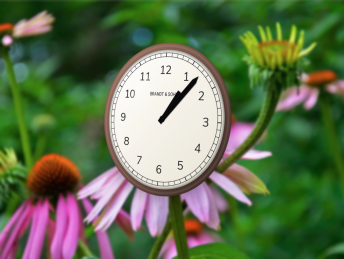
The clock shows 1.07
